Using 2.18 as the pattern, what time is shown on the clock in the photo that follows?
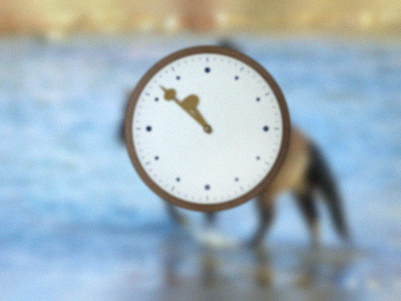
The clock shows 10.52
